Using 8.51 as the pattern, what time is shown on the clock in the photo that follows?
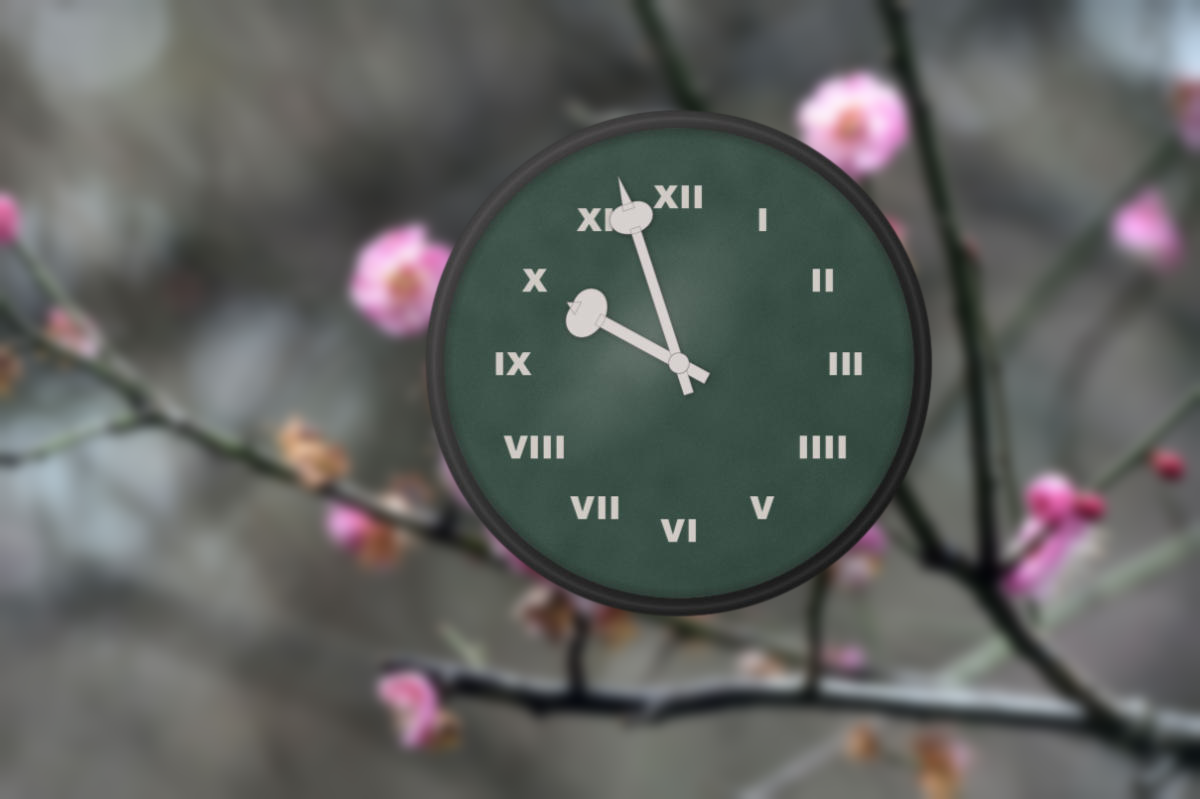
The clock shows 9.57
